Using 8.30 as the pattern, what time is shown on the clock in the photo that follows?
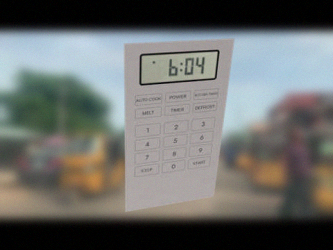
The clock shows 6.04
